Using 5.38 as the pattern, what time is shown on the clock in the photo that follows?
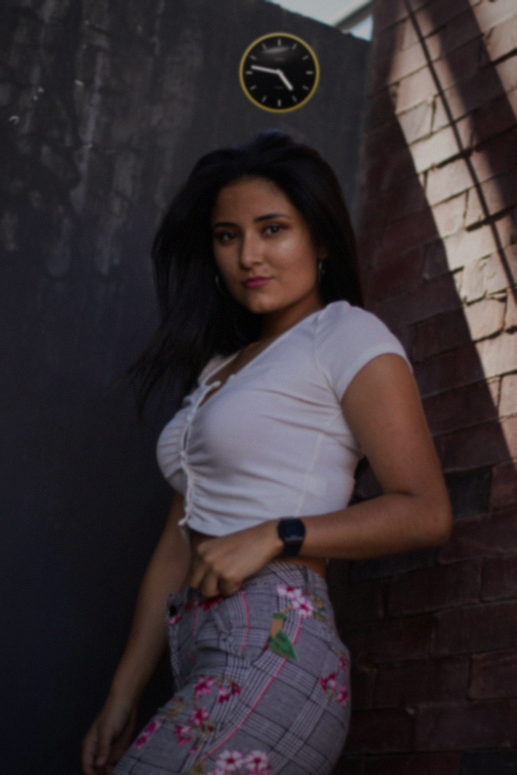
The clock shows 4.47
